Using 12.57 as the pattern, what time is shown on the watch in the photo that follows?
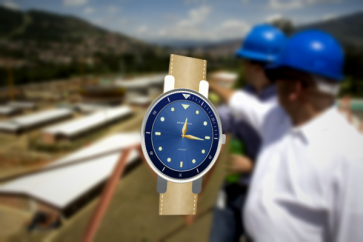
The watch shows 12.16
